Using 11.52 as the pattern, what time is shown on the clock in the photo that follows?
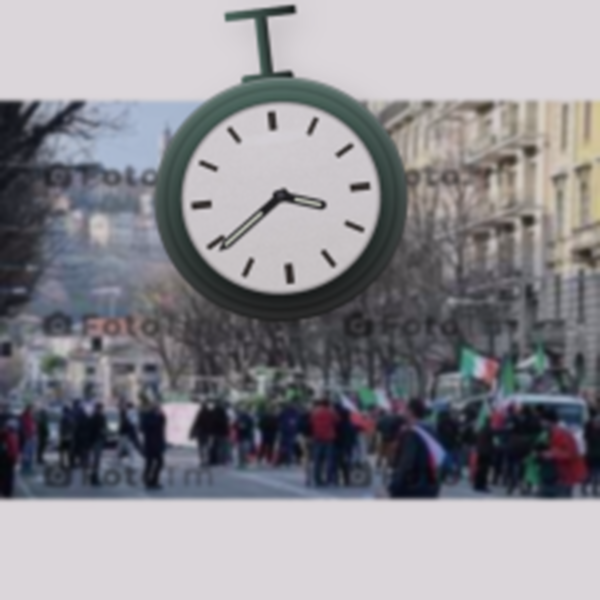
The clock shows 3.39
